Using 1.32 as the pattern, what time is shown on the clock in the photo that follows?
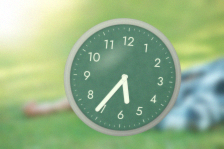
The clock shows 5.36
